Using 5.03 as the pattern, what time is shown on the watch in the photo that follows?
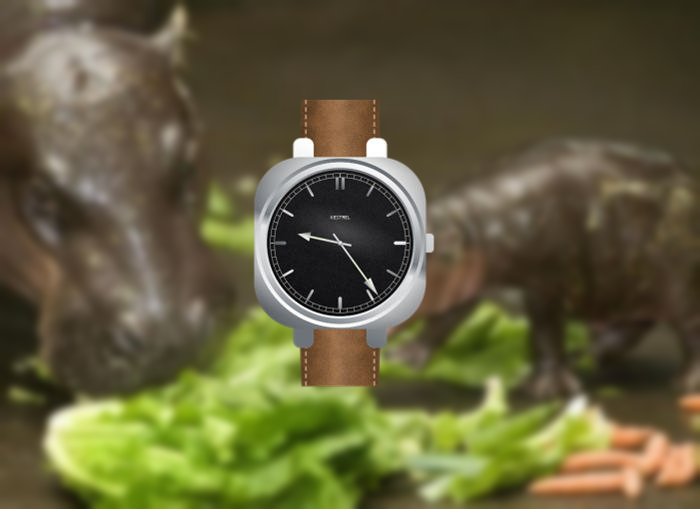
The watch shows 9.24
